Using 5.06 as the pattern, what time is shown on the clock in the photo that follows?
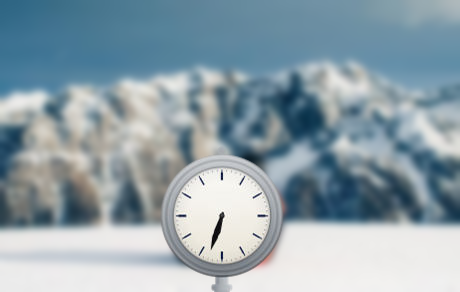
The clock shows 6.33
